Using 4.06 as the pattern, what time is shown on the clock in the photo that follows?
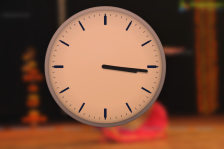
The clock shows 3.16
